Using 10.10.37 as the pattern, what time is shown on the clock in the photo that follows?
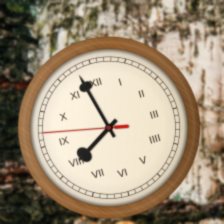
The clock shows 7.57.47
